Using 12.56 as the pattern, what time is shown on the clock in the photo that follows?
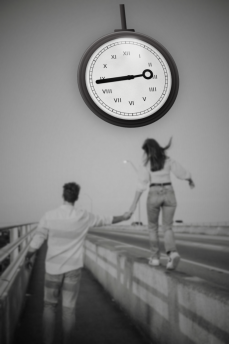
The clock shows 2.44
